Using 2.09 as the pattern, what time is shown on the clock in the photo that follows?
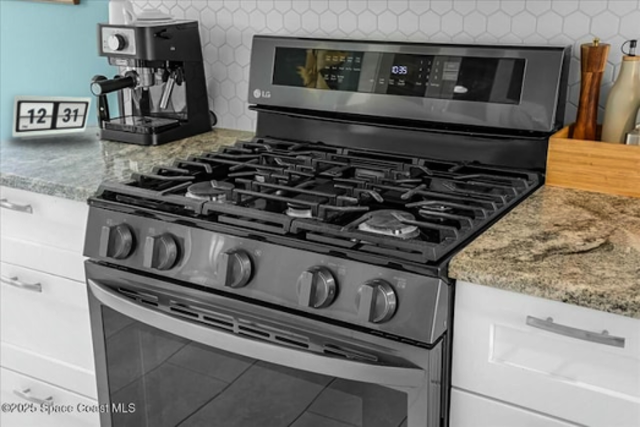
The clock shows 12.31
